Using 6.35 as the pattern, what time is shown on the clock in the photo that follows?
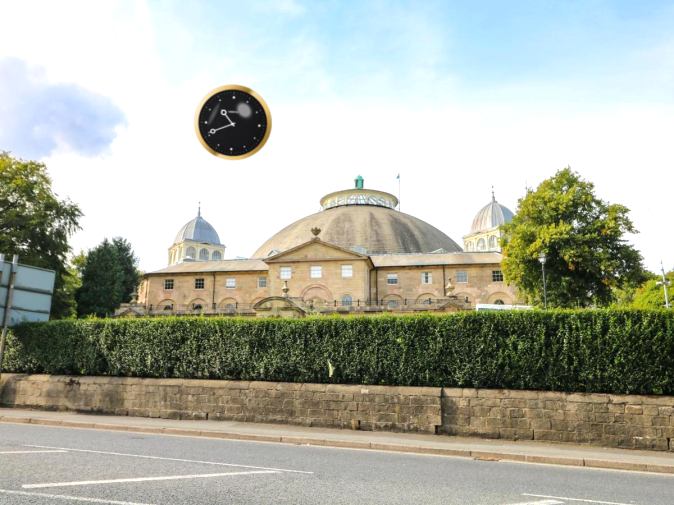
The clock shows 10.41
